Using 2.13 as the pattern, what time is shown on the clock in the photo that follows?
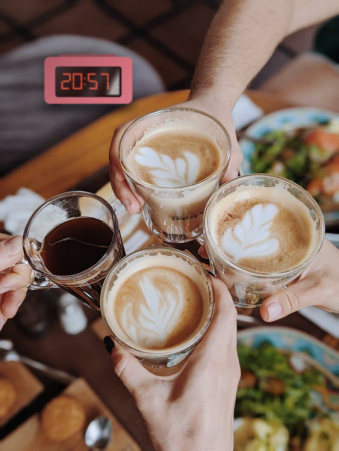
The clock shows 20.57
